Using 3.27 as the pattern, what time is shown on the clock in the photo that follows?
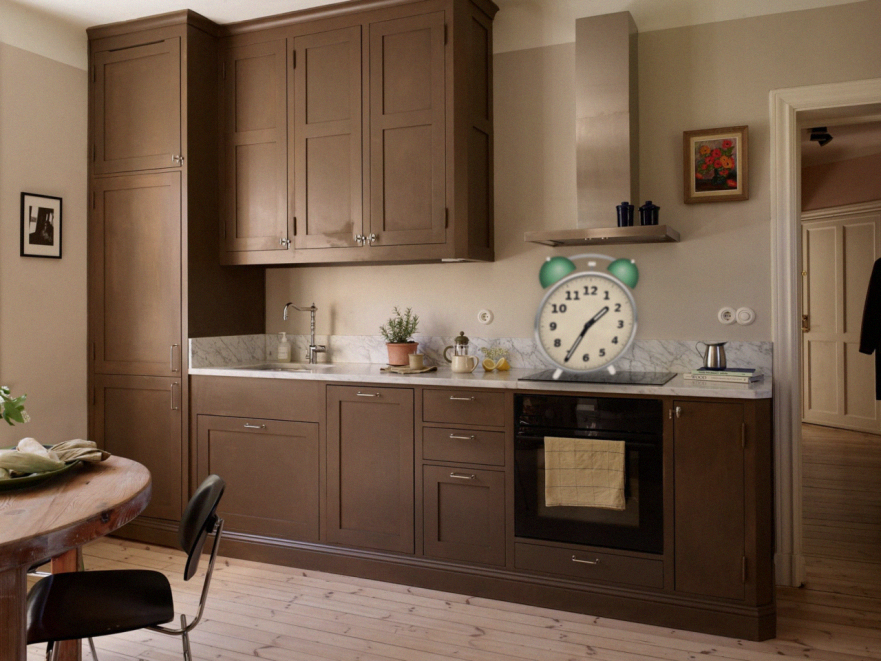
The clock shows 1.35
